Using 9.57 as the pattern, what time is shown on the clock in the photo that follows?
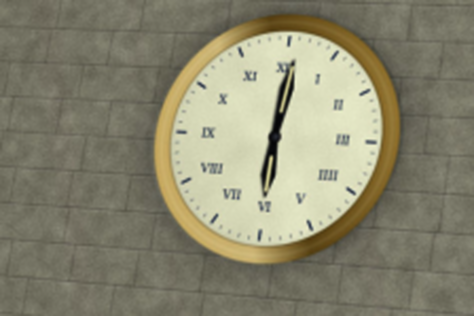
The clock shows 6.01
